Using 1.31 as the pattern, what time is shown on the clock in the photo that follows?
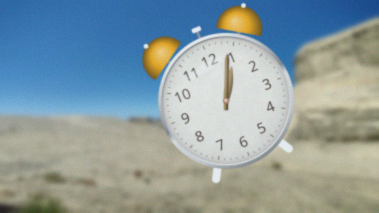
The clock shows 1.04
